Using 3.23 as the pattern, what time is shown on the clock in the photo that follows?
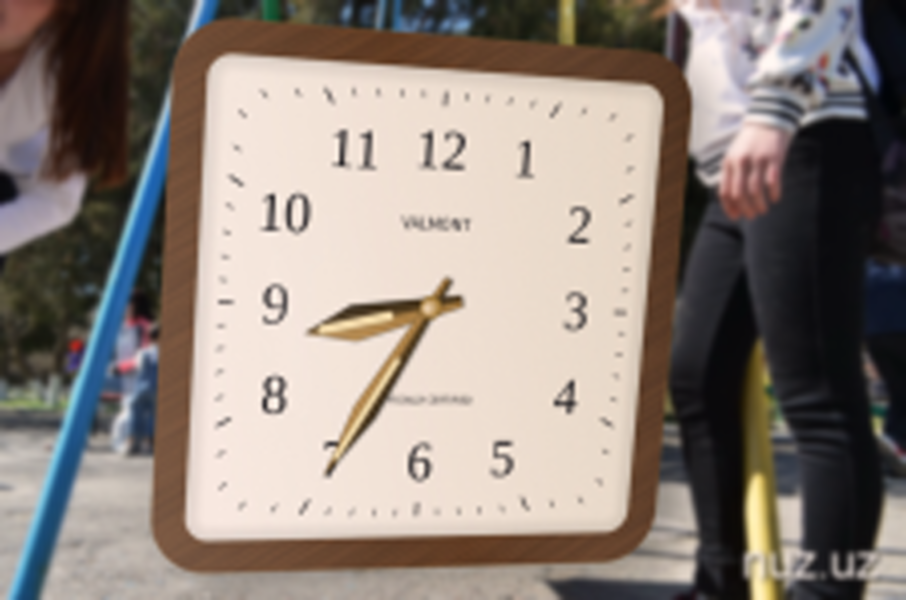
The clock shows 8.35
